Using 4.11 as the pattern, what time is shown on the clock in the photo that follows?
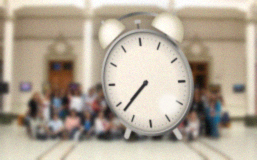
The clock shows 7.38
